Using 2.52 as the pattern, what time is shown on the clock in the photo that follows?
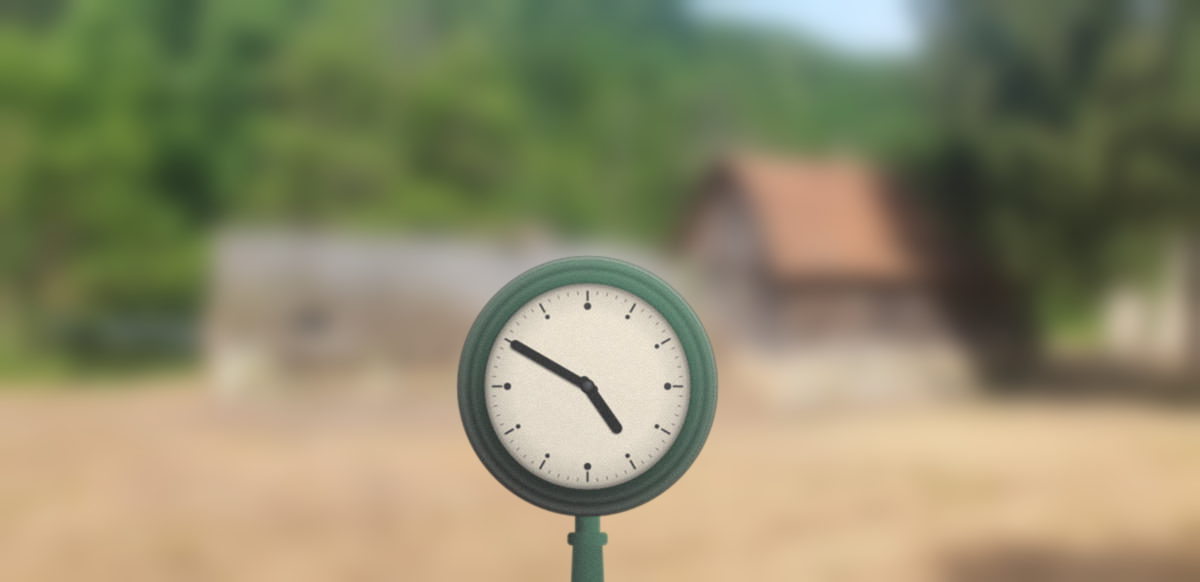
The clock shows 4.50
